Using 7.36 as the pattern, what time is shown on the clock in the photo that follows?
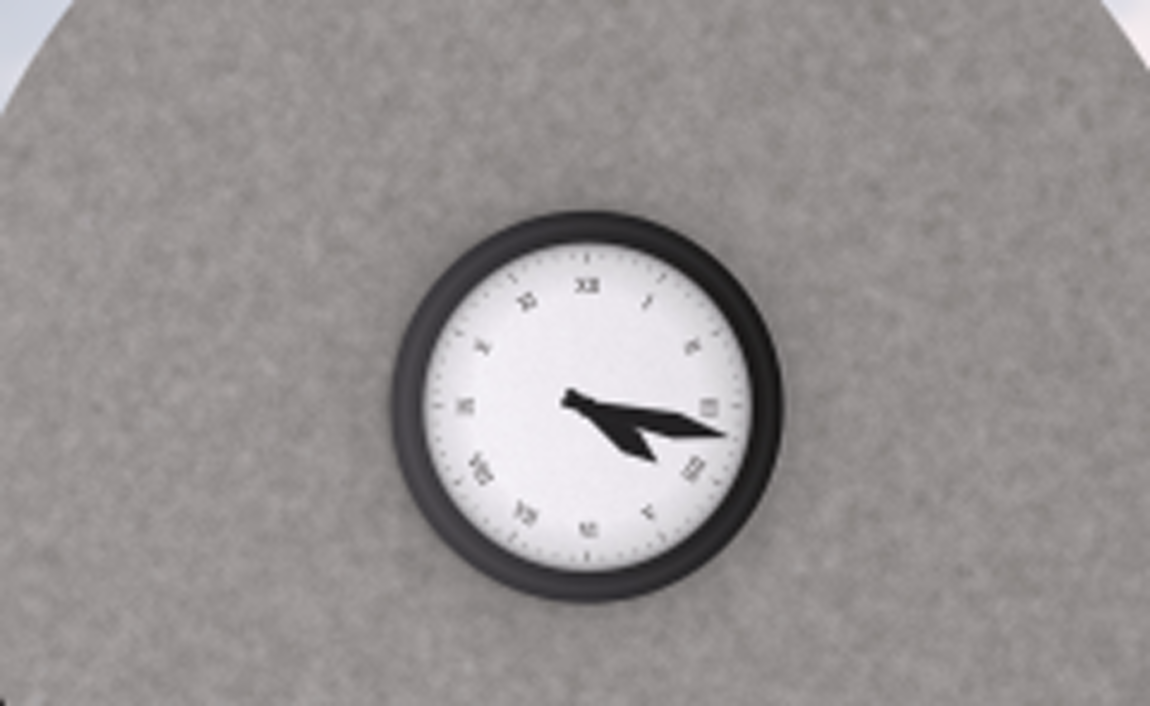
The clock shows 4.17
